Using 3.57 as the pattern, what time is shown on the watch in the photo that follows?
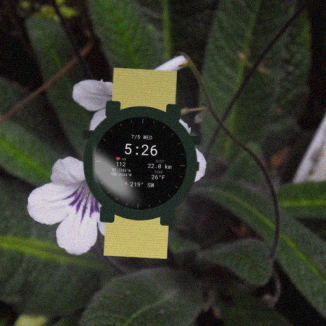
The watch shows 5.26
